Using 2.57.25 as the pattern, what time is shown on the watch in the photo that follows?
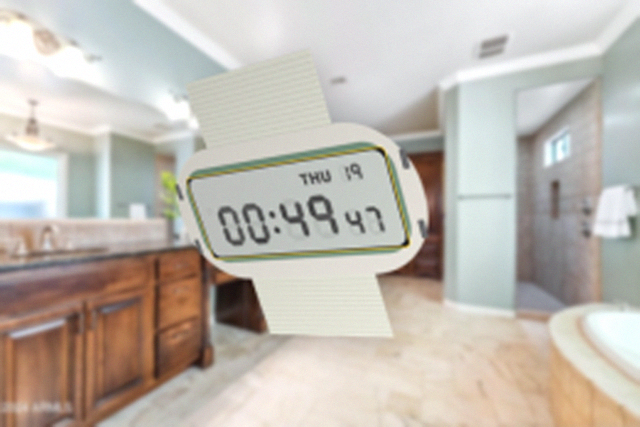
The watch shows 0.49.47
